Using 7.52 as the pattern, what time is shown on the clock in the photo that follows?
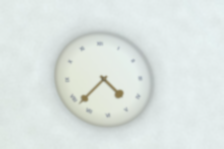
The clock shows 4.38
